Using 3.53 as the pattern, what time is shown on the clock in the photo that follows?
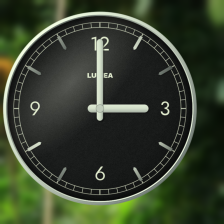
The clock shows 3.00
